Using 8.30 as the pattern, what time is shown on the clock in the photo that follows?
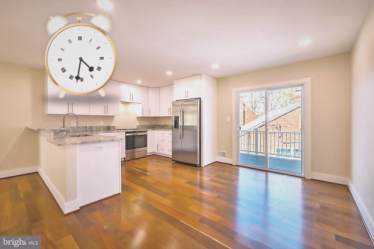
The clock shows 4.32
